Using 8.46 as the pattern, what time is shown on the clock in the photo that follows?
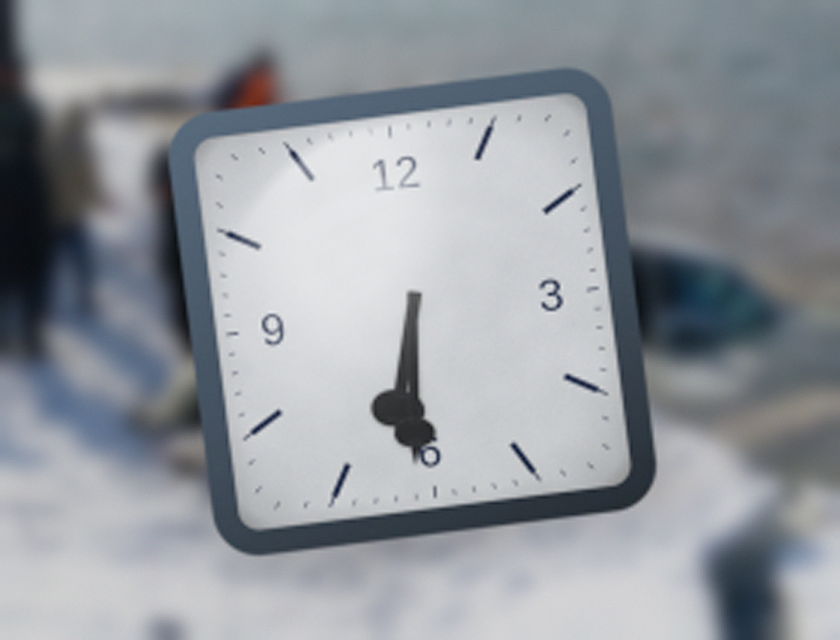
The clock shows 6.31
